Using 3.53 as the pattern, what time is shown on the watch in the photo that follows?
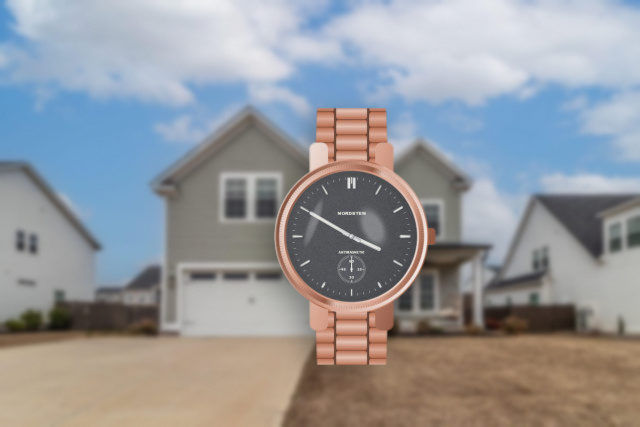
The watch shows 3.50
